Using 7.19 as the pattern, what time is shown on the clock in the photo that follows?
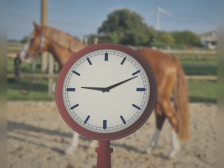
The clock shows 9.11
